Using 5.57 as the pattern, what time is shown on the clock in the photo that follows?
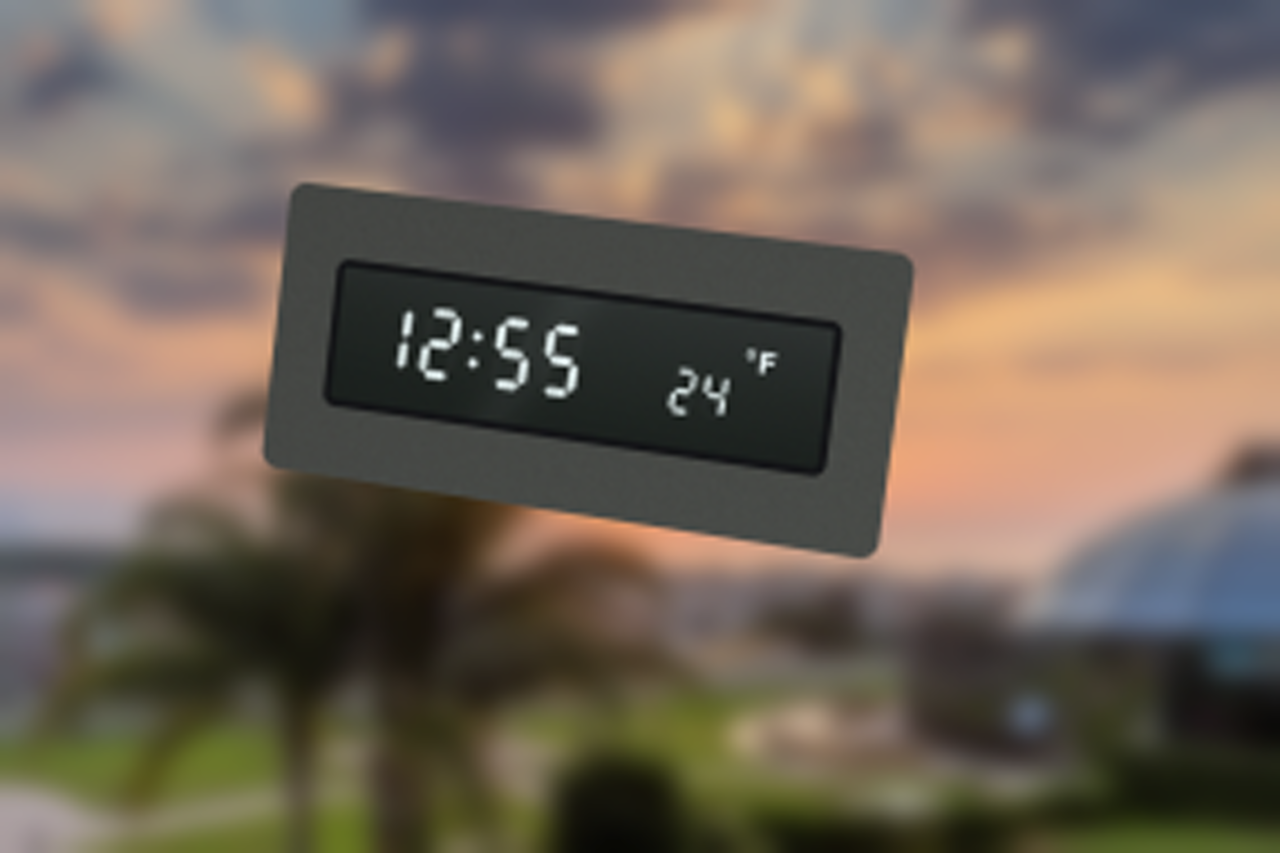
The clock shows 12.55
